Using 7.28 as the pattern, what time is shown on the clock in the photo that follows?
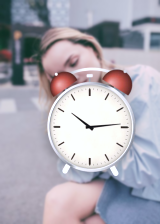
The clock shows 10.14
